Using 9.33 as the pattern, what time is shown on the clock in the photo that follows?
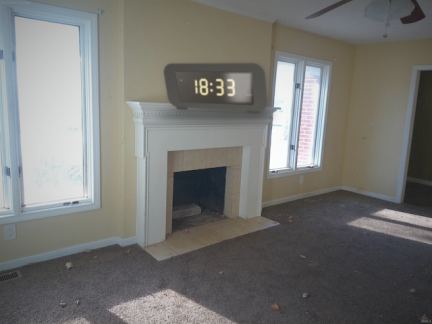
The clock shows 18.33
